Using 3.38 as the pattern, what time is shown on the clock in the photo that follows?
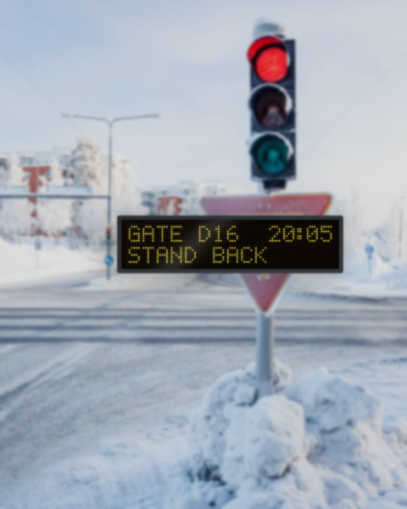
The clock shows 20.05
